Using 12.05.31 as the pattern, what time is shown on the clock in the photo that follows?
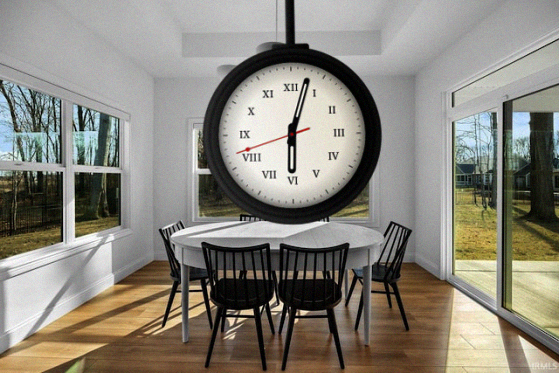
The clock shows 6.02.42
